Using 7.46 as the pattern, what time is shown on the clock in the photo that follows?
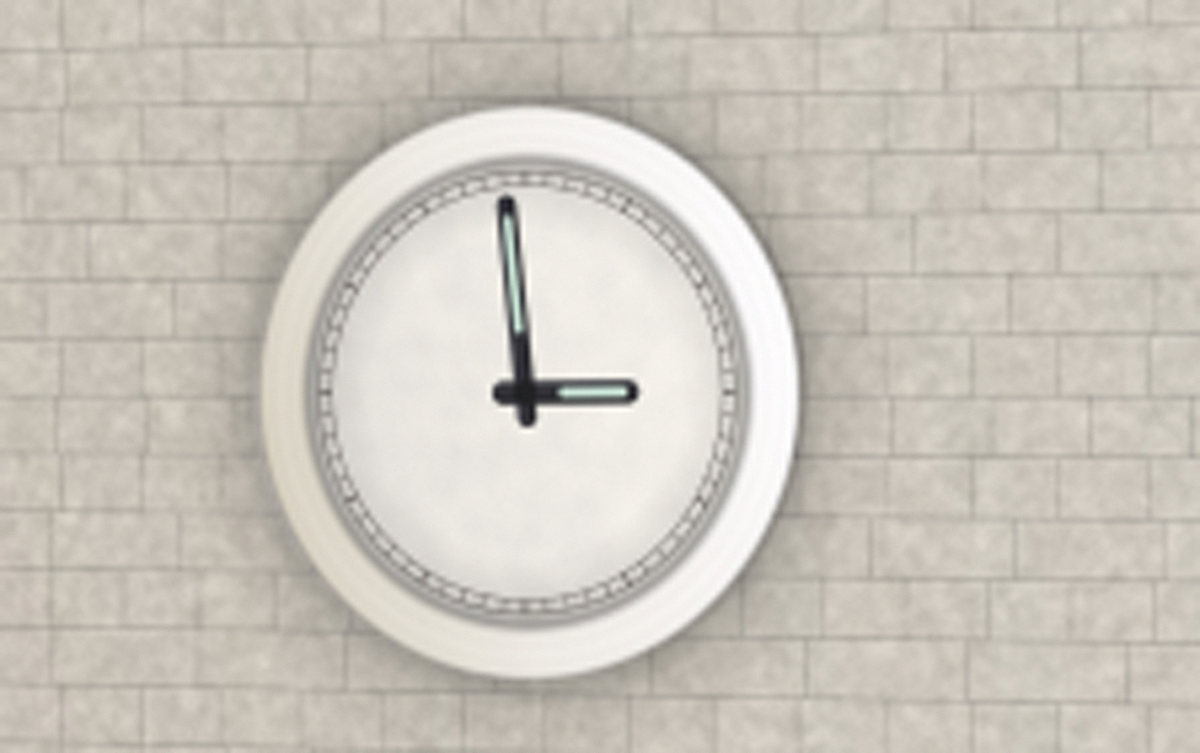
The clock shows 2.59
